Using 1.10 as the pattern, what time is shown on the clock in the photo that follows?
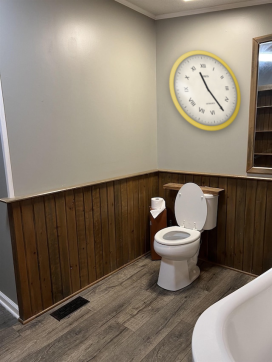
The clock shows 11.25
